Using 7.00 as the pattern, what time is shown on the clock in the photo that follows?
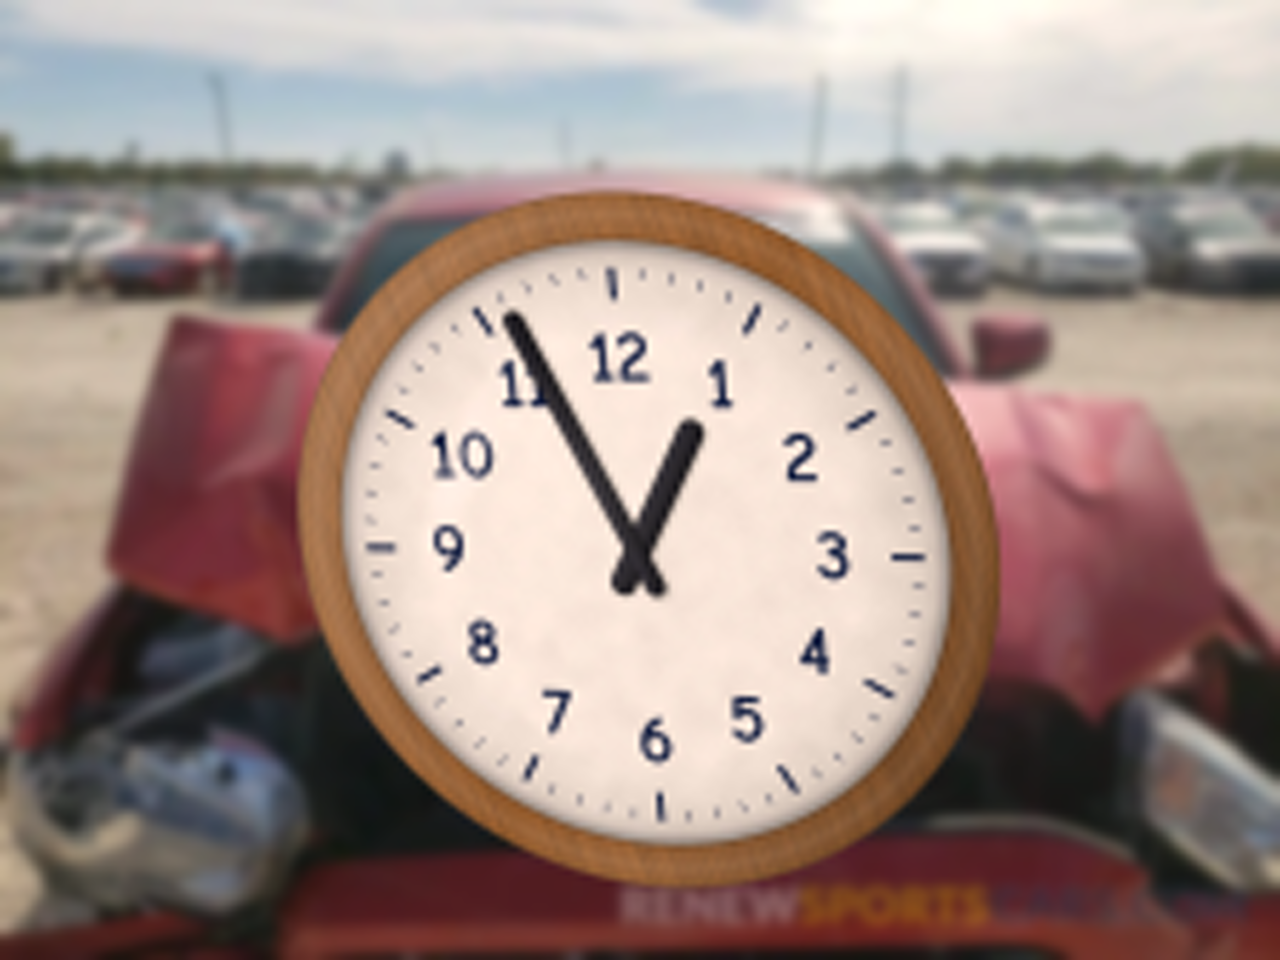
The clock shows 12.56
